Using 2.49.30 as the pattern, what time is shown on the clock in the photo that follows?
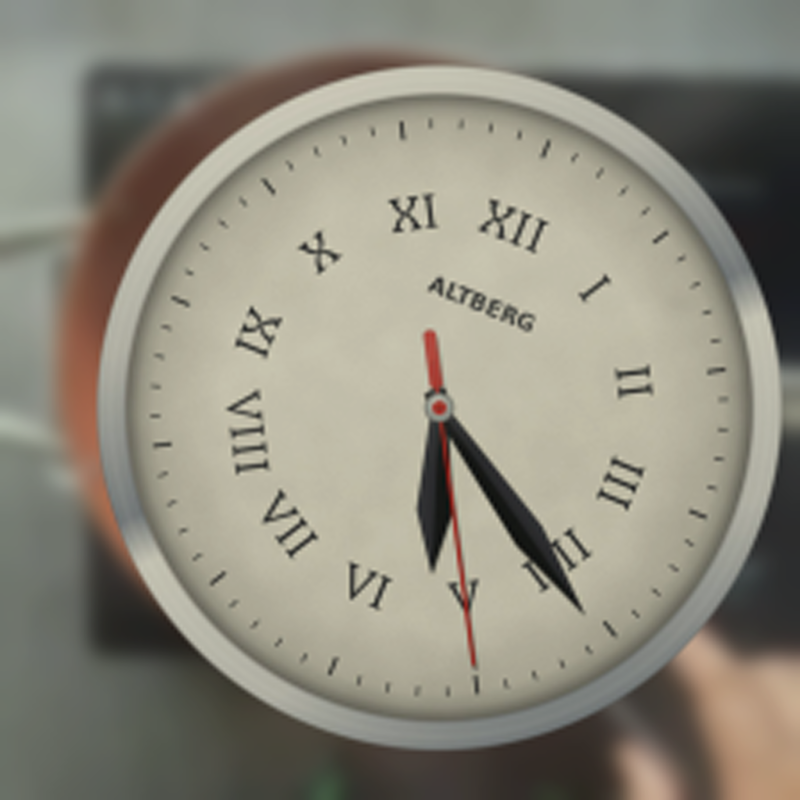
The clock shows 5.20.25
